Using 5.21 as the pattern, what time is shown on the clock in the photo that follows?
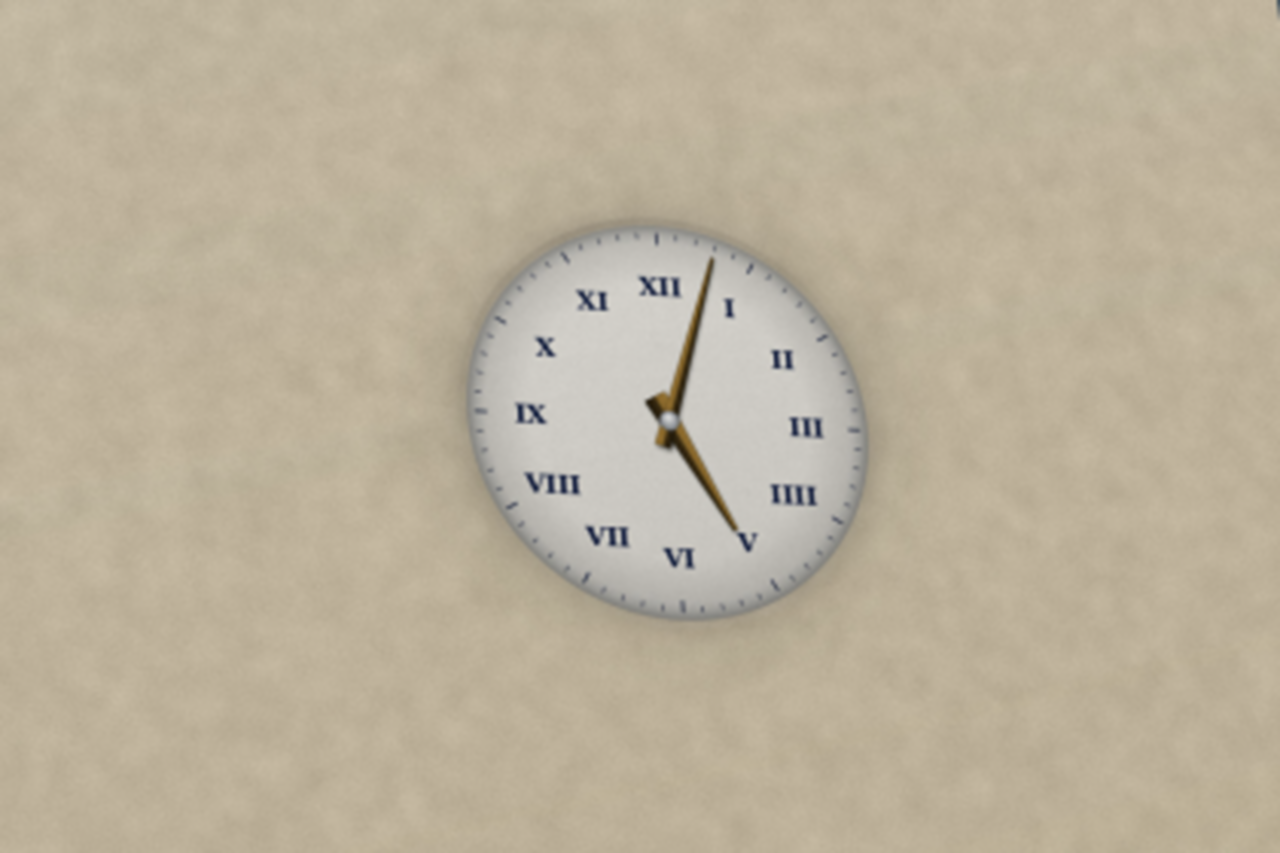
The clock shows 5.03
